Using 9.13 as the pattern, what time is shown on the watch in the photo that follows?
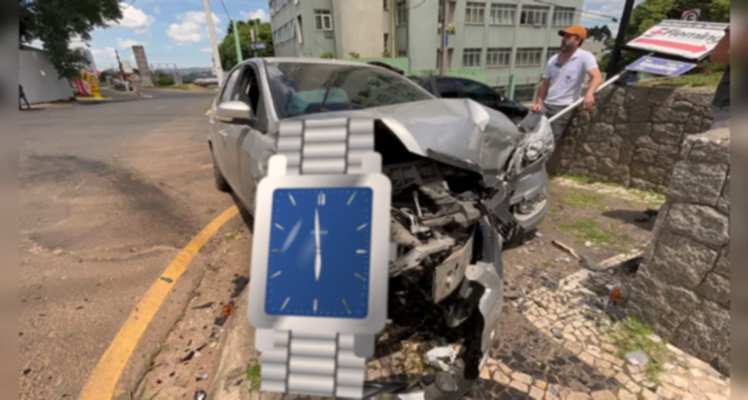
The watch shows 5.59
